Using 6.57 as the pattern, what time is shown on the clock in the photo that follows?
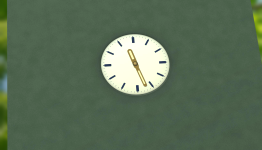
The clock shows 11.27
